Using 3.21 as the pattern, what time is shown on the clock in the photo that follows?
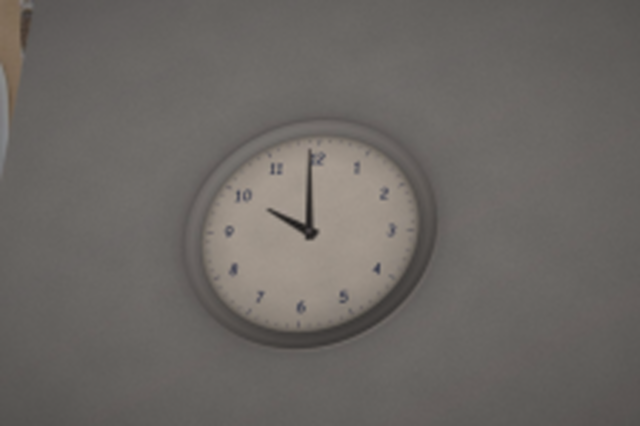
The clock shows 9.59
